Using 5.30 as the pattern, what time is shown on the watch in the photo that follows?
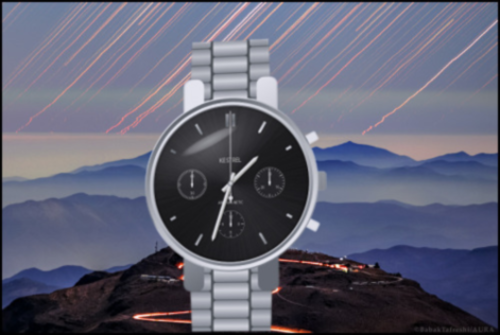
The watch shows 1.33
